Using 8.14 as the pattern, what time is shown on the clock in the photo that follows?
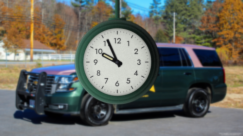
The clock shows 9.56
